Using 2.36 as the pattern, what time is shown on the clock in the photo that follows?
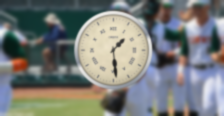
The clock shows 1.29
